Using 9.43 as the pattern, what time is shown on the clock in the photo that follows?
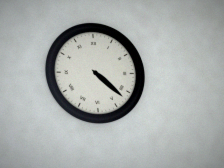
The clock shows 4.22
